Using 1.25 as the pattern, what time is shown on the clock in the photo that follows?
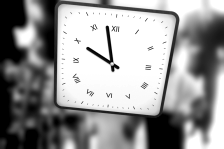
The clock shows 9.58
